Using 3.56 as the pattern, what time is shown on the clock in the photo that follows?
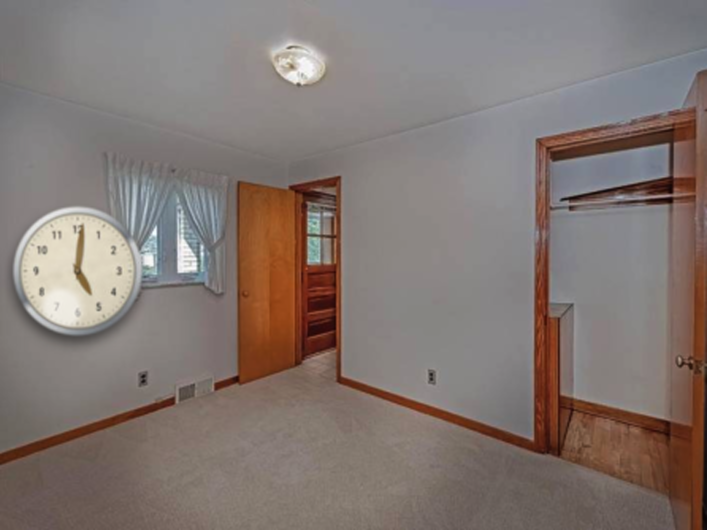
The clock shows 5.01
